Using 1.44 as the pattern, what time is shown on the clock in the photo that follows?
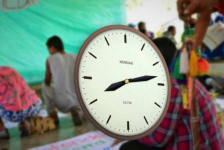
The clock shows 8.13
